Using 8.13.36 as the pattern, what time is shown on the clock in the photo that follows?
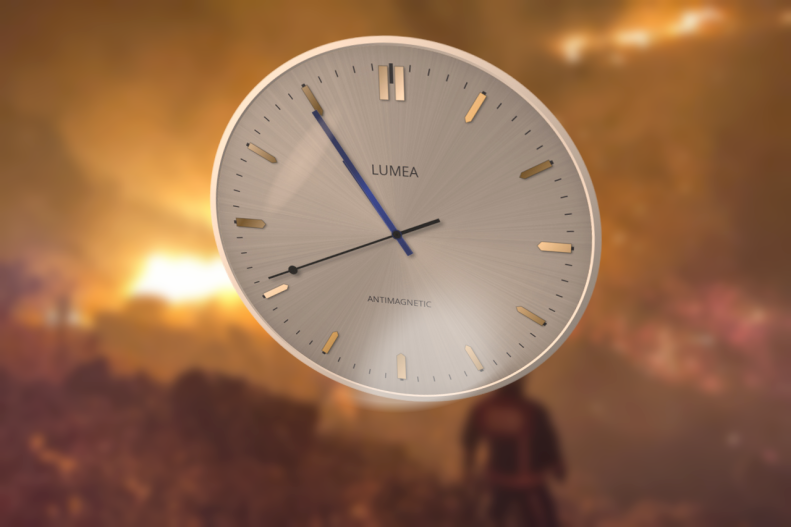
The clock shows 10.54.41
